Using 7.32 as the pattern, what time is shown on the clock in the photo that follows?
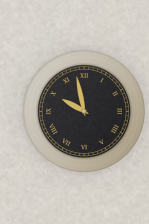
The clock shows 9.58
